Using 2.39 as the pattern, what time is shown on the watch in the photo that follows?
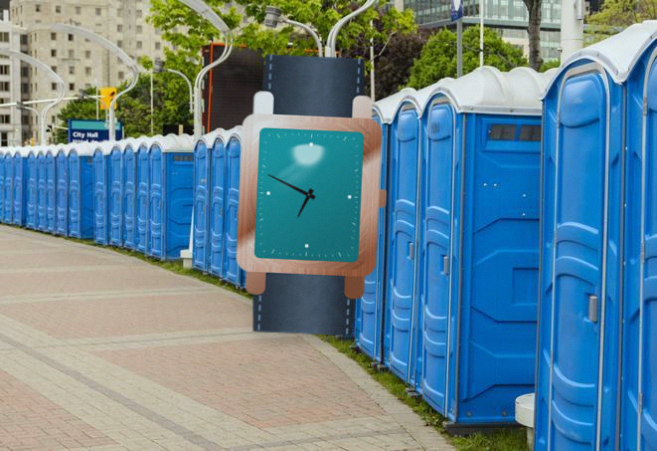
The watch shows 6.49
